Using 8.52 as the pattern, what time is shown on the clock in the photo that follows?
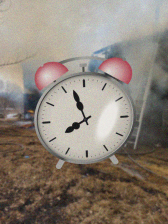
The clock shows 7.57
